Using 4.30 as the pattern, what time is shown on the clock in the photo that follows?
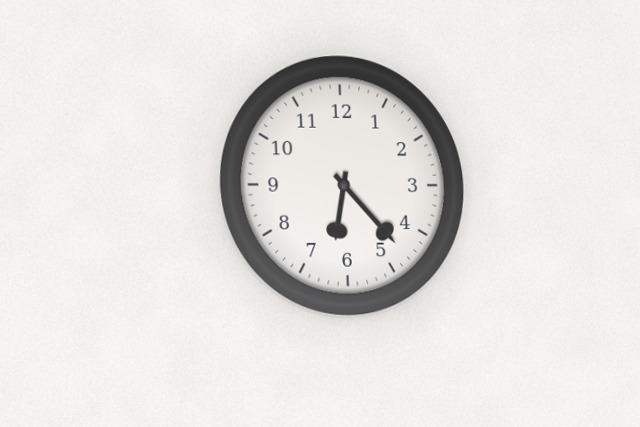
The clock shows 6.23
